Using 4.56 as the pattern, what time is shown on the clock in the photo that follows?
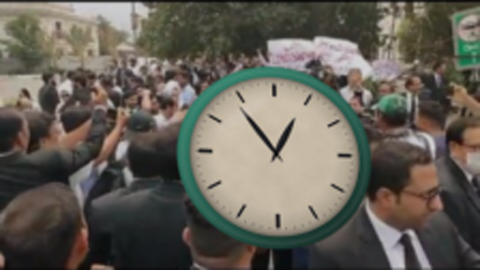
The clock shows 12.54
